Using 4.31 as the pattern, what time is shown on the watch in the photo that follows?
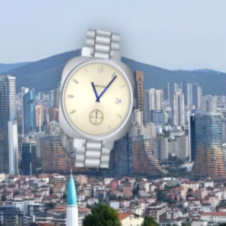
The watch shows 11.06
